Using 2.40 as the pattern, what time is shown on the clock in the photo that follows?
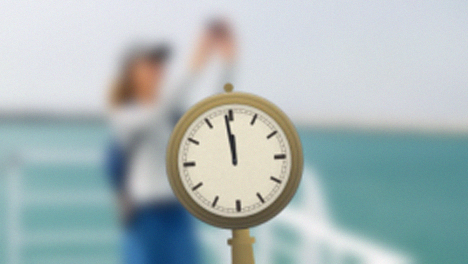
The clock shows 11.59
